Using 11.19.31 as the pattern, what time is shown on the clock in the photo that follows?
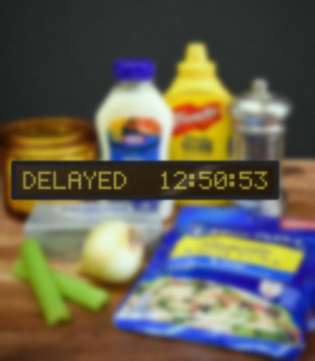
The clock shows 12.50.53
